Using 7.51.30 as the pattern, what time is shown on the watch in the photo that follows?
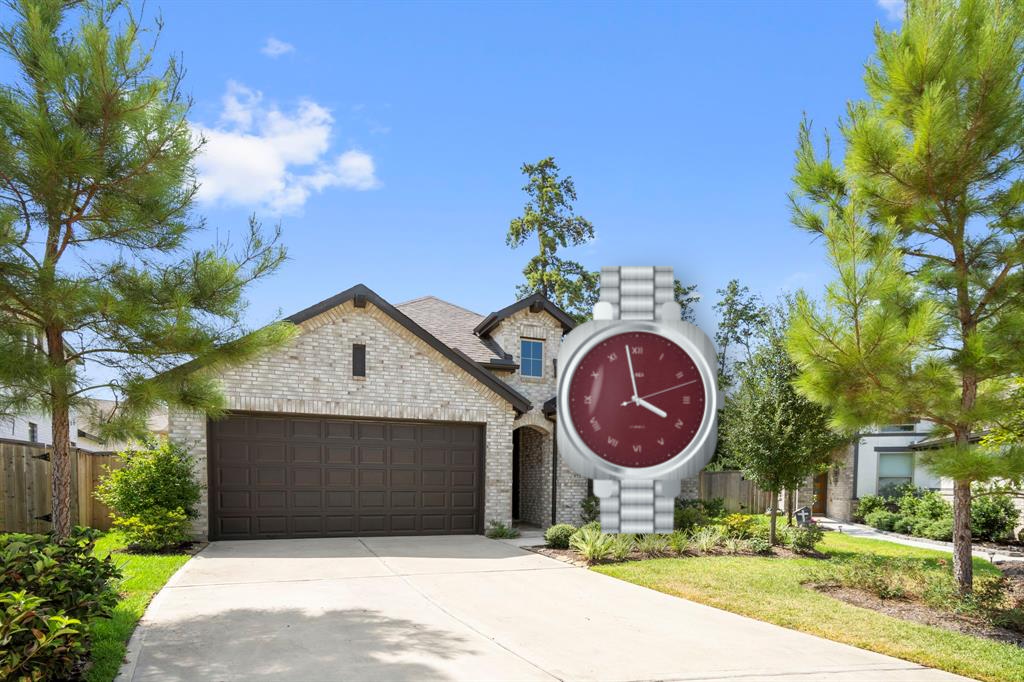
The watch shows 3.58.12
